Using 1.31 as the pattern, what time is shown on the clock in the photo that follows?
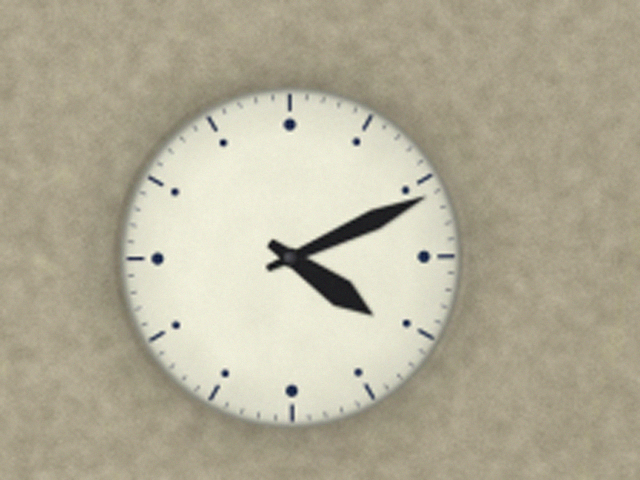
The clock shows 4.11
